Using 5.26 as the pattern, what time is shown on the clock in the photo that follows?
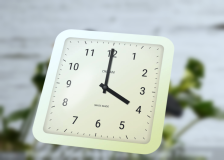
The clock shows 4.00
